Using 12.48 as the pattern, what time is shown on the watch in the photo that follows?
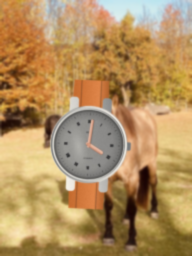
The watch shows 4.01
